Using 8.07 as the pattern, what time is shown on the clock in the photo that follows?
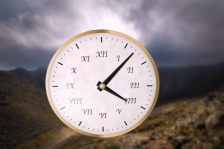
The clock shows 4.07
